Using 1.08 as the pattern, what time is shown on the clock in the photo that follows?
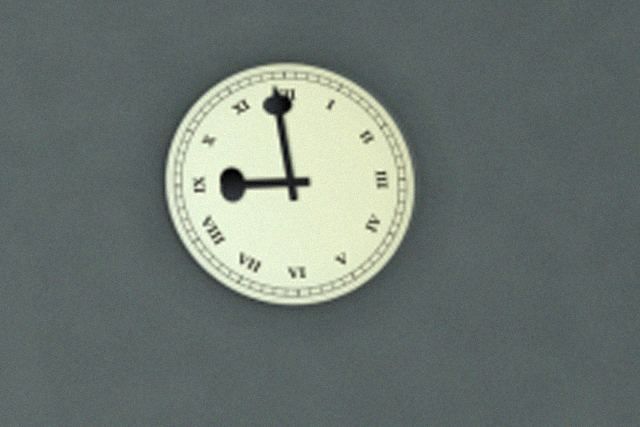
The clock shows 8.59
